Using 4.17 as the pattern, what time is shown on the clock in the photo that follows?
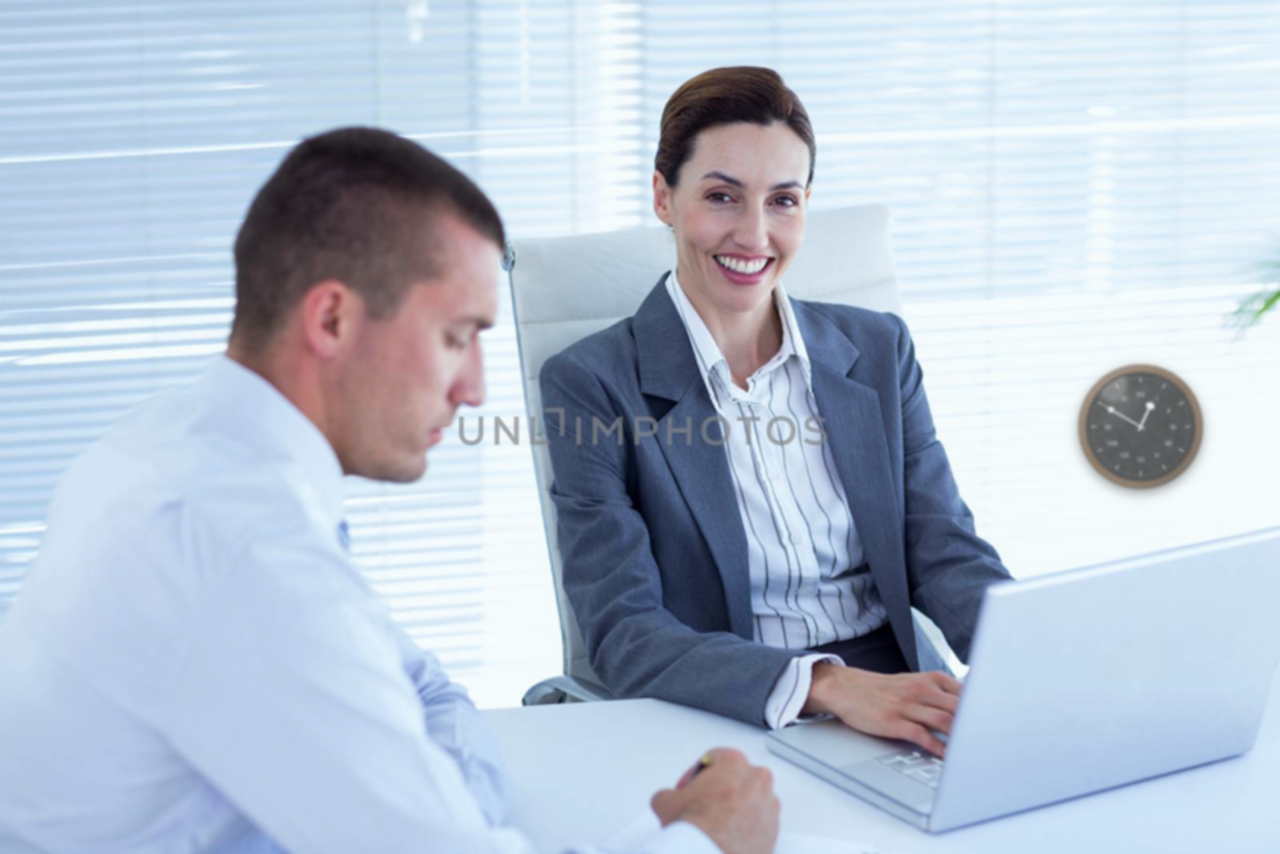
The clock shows 12.50
